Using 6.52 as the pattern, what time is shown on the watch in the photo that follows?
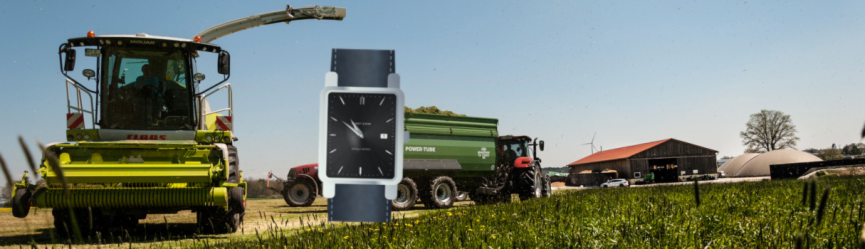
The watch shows 10.51
